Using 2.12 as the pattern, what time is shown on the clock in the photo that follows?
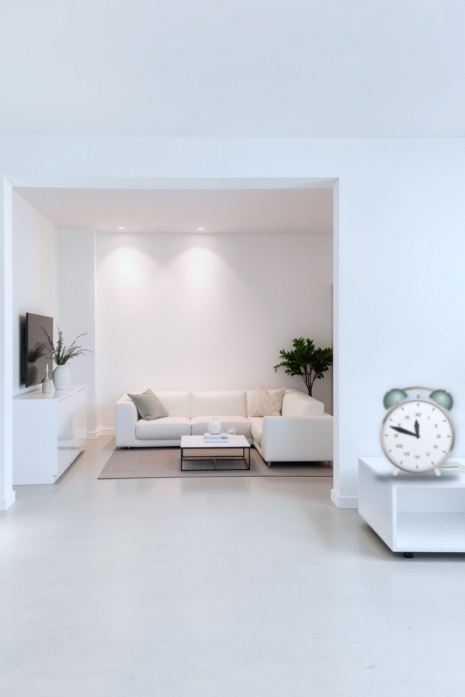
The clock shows 11.48
